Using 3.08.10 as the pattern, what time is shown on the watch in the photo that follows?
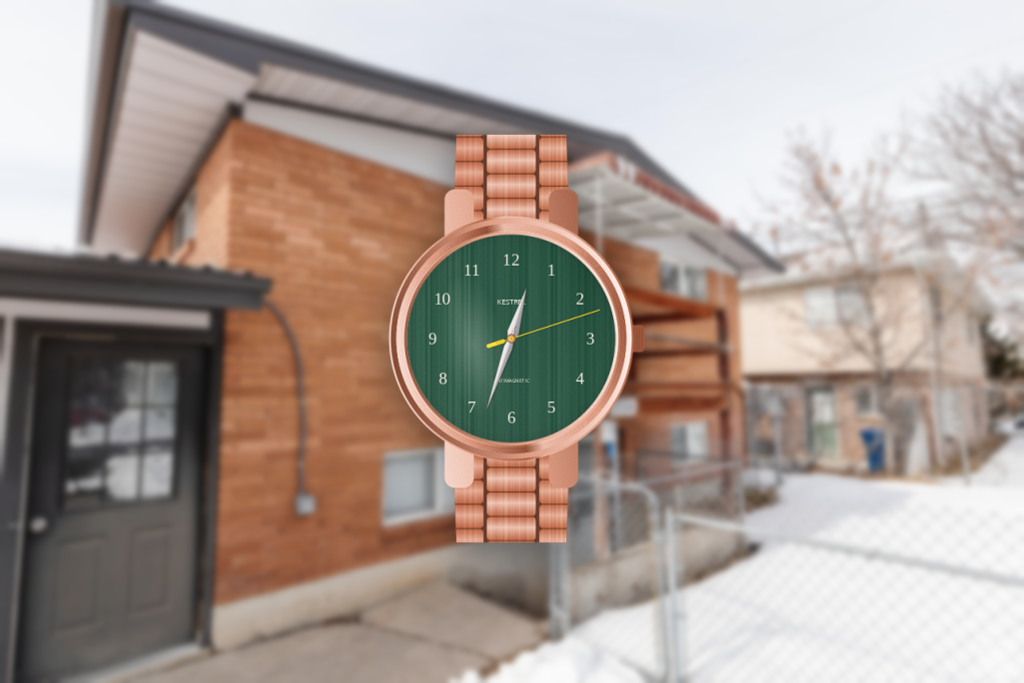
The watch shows 12.33.12
